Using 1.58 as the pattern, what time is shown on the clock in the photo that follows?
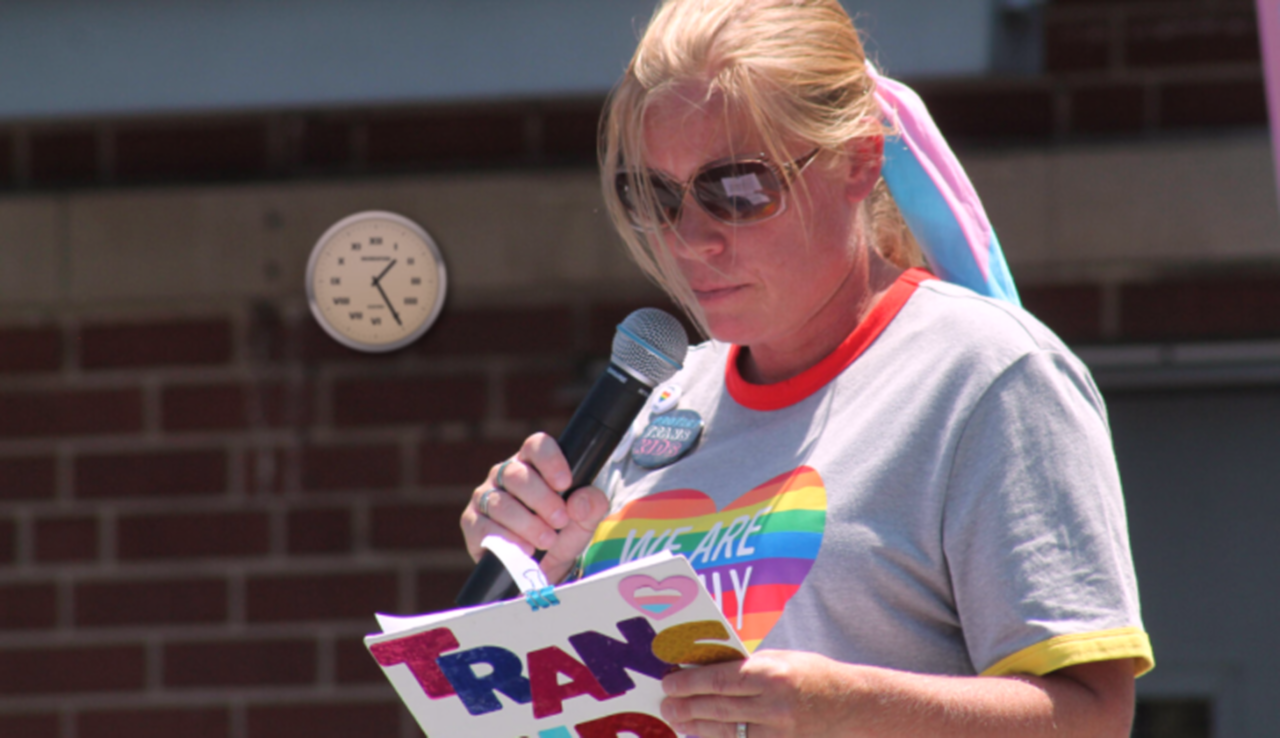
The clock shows 1.25
